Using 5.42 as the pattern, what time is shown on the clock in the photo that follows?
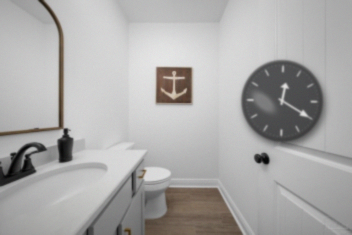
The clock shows 12.20
